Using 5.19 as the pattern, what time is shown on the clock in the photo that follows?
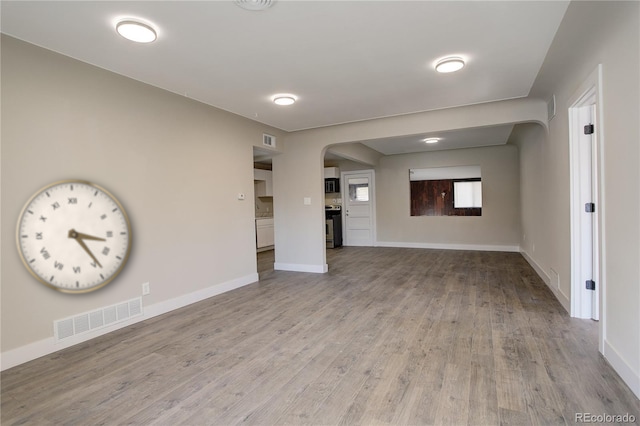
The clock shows 3.24
